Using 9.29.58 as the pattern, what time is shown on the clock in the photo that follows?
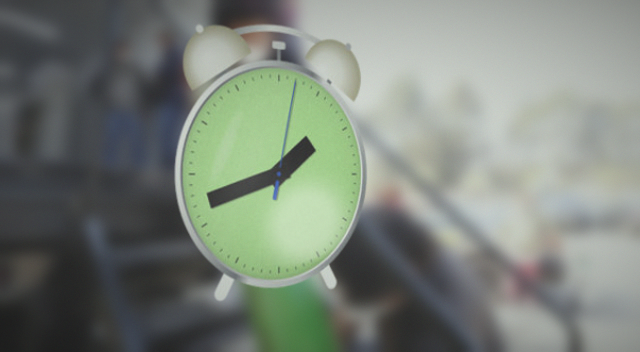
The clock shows 1.42.02
